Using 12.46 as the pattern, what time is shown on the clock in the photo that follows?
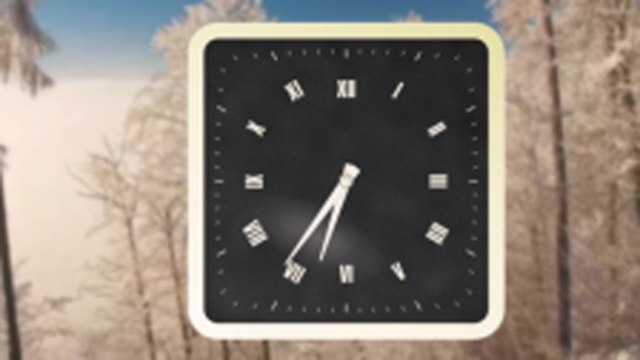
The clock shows 6.36
